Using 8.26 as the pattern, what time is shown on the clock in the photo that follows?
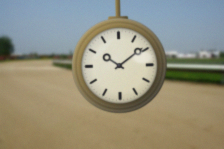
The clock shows 10.09
